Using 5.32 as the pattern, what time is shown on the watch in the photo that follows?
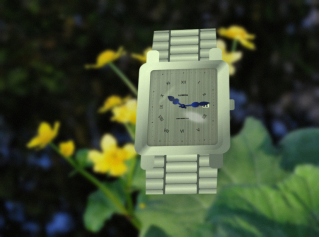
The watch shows 10.14
